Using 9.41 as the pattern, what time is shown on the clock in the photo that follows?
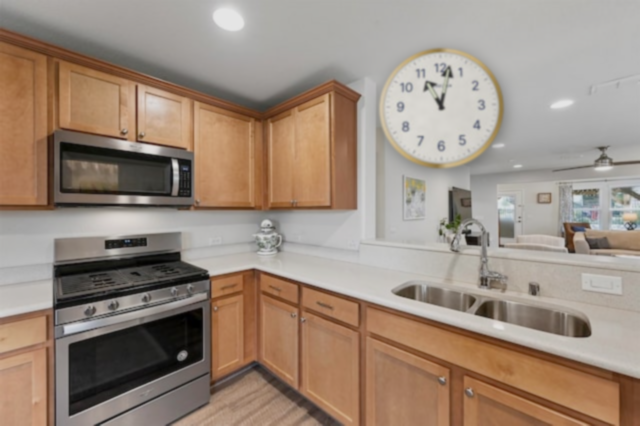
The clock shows 11.02
